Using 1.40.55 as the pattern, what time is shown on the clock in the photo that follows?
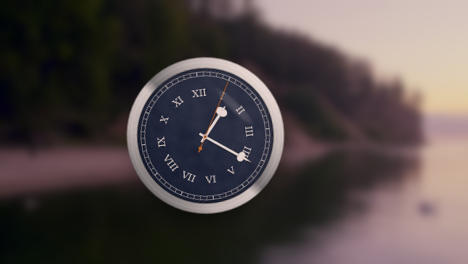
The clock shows 1.21.05
